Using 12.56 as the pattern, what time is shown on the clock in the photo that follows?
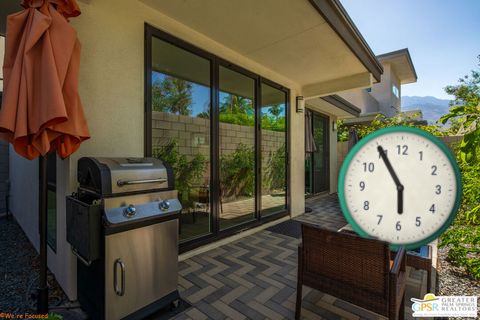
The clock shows 5.55
